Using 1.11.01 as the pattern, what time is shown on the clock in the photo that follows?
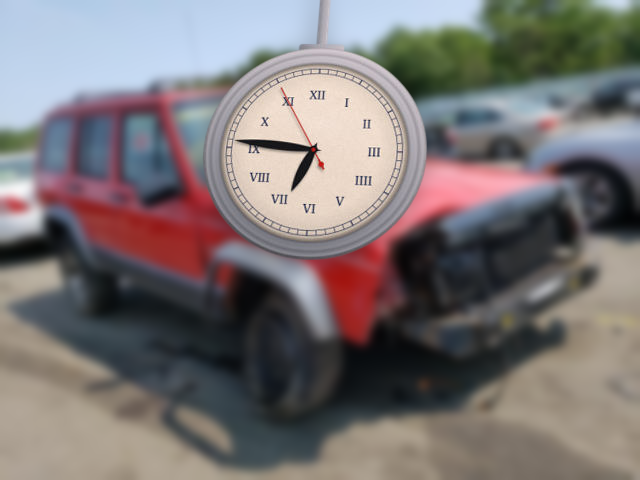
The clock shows 6.45.55
